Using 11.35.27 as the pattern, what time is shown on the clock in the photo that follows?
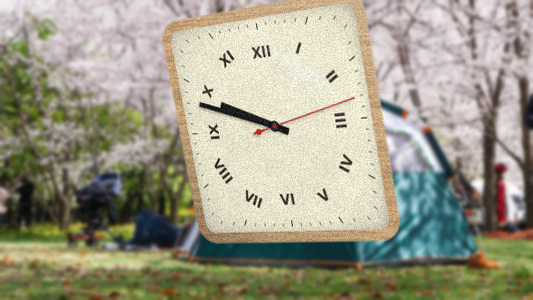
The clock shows 9.48.13
